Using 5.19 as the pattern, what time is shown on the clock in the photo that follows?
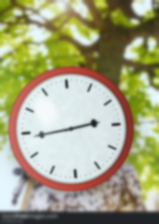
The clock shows 2.44
